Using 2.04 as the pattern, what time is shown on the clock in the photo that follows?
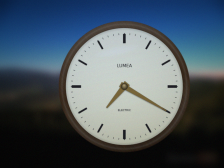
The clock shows 7.20
